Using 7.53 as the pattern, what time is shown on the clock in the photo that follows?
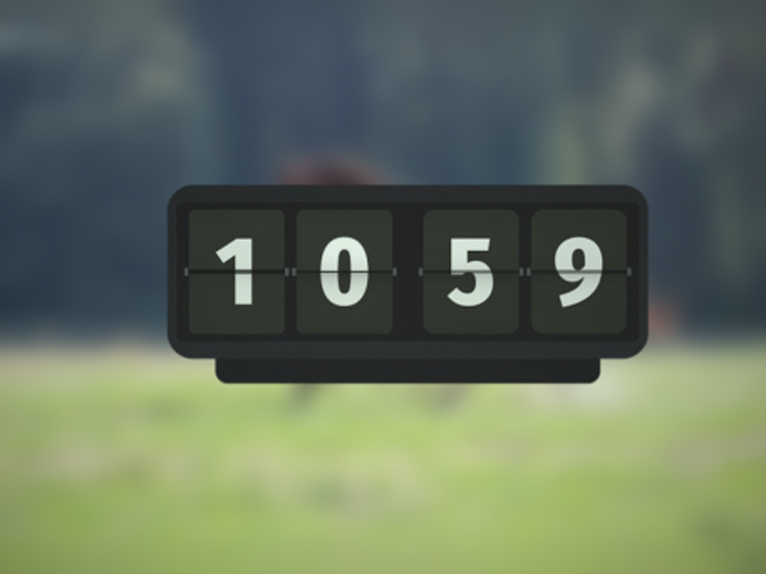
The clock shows 10.59
